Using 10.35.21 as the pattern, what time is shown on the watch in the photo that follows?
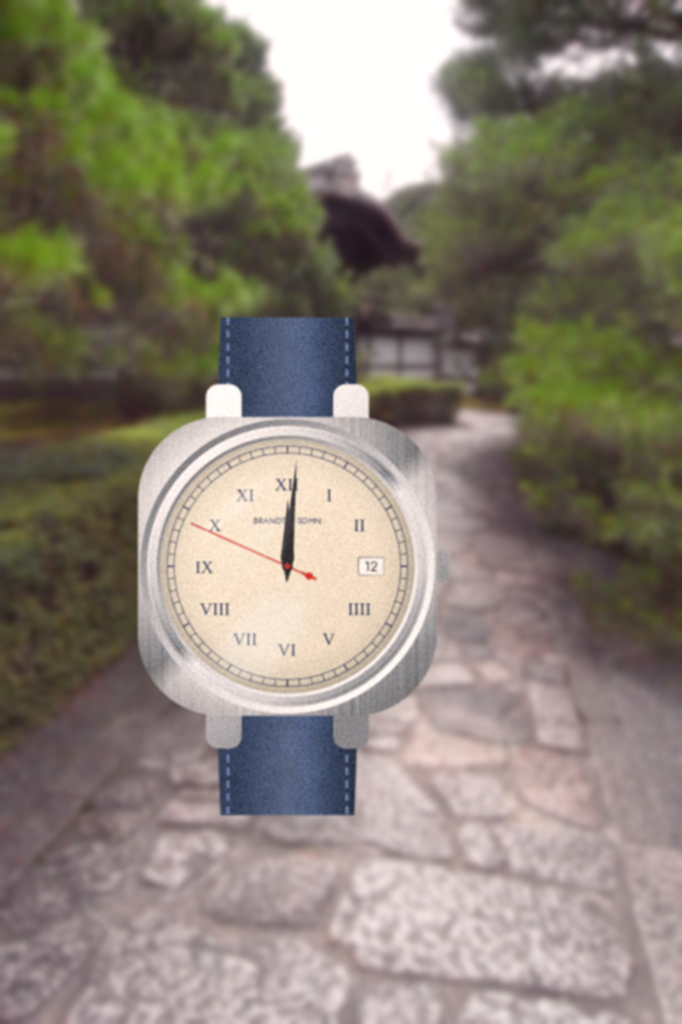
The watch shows 12.00.49
